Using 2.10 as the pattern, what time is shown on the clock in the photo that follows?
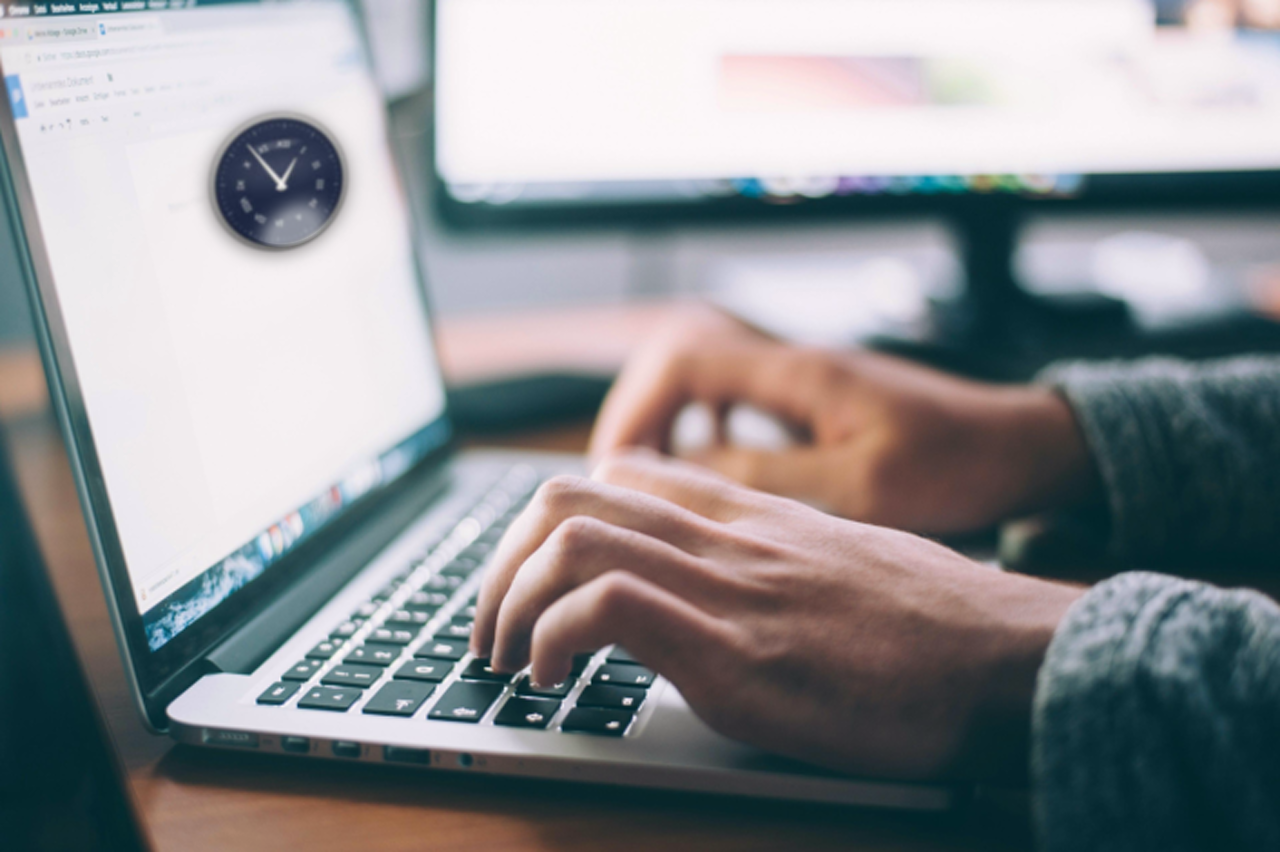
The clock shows 12.53
